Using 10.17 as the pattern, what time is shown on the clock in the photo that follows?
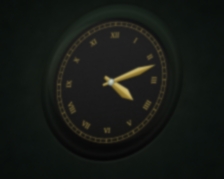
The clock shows 4.12
